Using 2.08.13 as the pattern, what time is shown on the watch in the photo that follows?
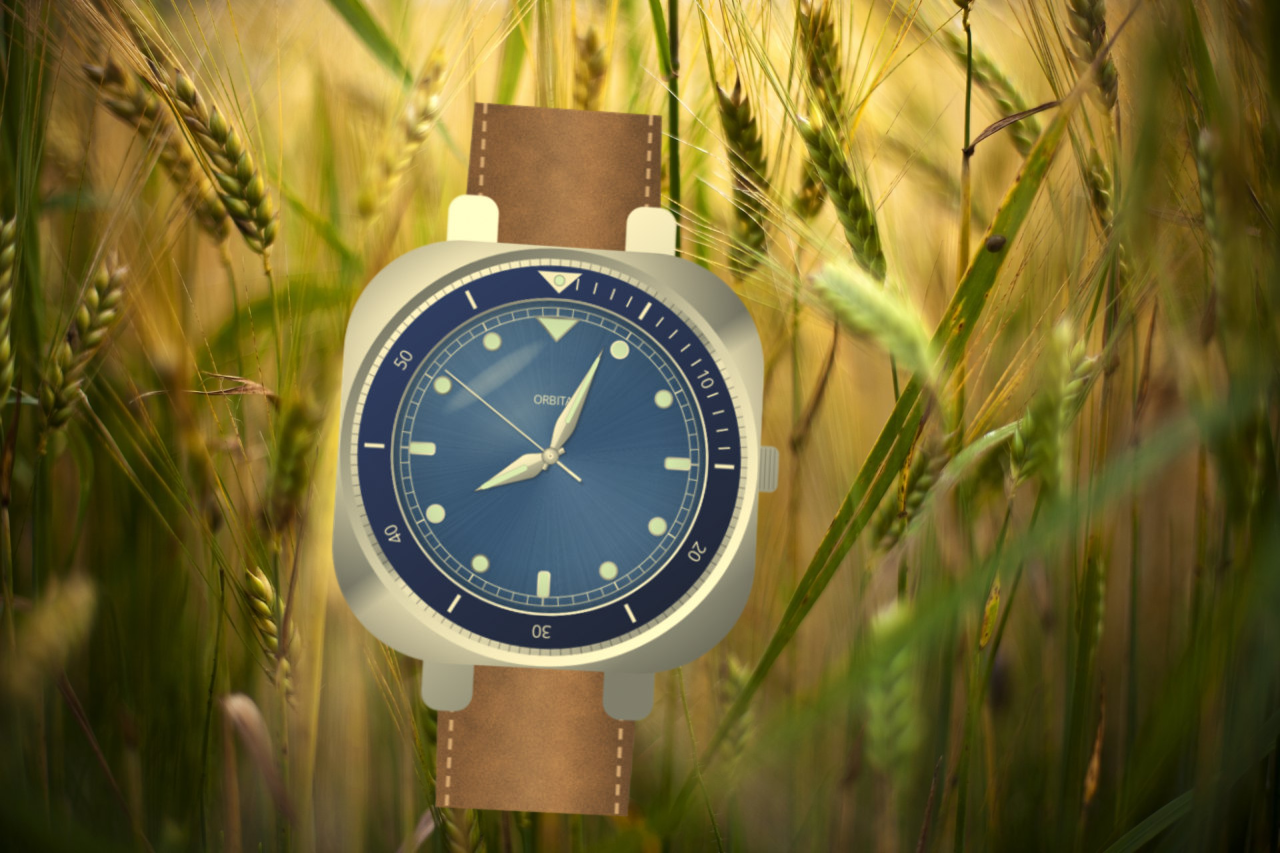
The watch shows 8.03.51
